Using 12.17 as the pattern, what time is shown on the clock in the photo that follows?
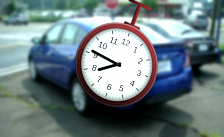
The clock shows 7.46
